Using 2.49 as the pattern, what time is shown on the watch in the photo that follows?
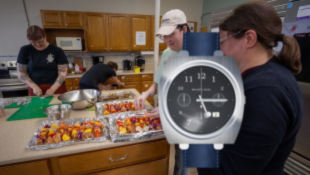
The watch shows 5.15
